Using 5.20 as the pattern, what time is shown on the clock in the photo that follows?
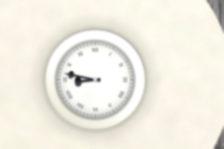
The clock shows 8.47
